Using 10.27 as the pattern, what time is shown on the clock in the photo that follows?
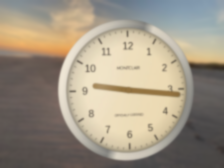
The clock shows 9.16
